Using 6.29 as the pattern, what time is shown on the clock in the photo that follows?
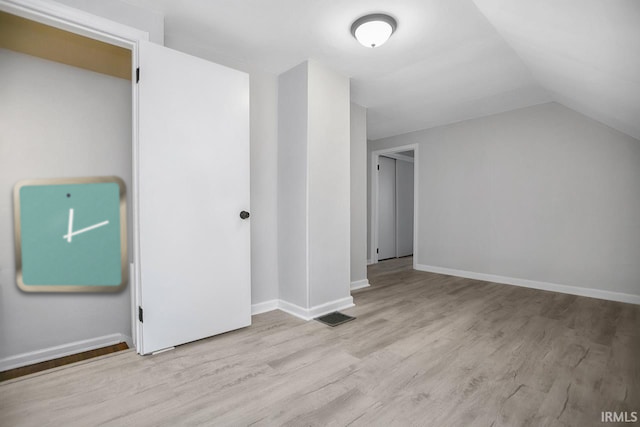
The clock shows 12.12
